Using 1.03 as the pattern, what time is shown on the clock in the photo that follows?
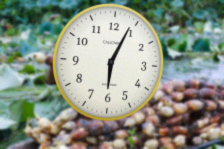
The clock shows 6.04
